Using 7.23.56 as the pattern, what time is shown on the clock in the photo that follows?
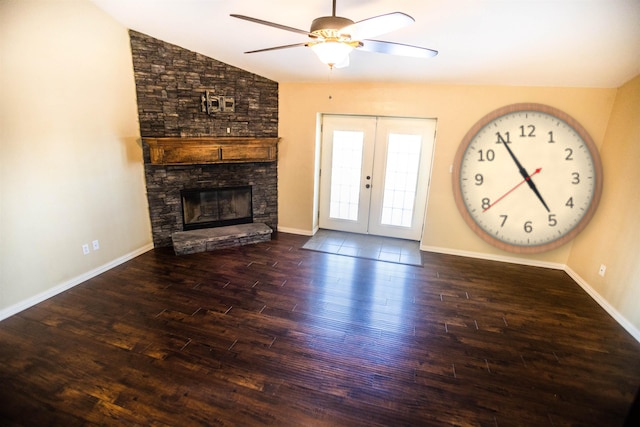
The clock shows 4.54.39
